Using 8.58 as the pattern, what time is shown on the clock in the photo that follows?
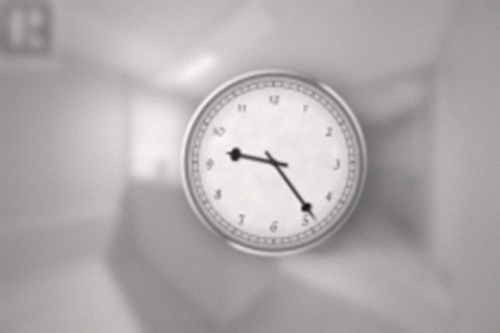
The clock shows 9.24
